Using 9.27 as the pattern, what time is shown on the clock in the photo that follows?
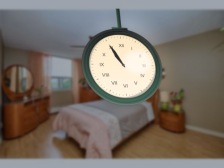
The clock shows 10.55
